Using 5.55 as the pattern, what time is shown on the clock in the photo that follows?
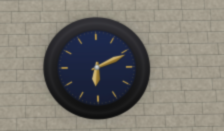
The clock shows 6.11
